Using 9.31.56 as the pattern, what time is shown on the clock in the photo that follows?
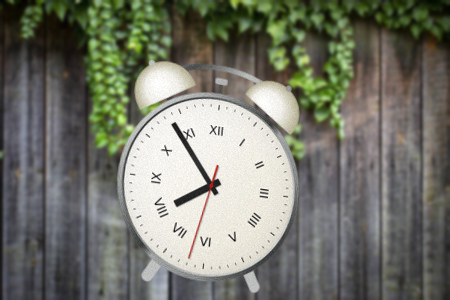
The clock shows 7.53.32
